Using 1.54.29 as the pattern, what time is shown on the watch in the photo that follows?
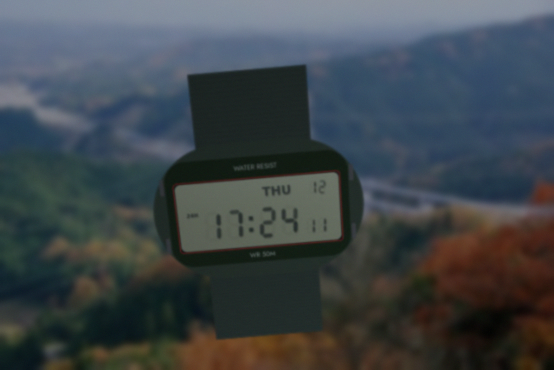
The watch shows 17.24.11
